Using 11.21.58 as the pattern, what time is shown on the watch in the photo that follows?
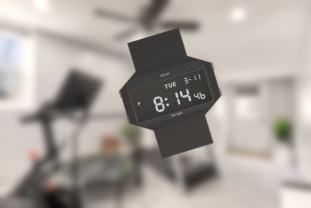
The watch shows 8.14.46
